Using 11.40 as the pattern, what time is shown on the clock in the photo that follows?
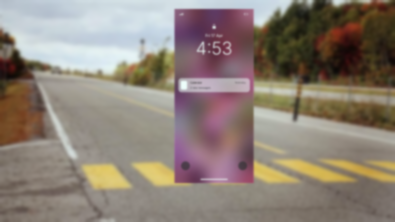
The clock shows 4.53
